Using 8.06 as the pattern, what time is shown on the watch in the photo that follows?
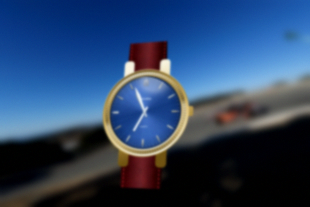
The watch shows 6.56
